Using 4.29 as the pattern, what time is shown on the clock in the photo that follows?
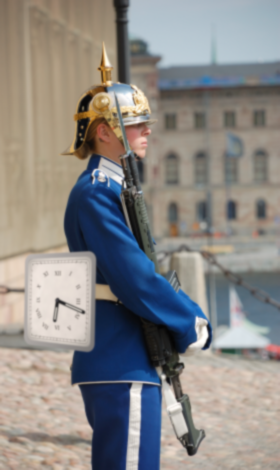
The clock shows 6.18
